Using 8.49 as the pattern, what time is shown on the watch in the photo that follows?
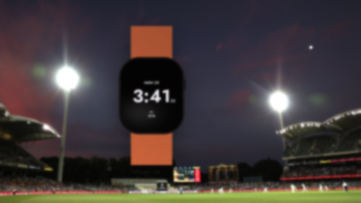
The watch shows 3.41
